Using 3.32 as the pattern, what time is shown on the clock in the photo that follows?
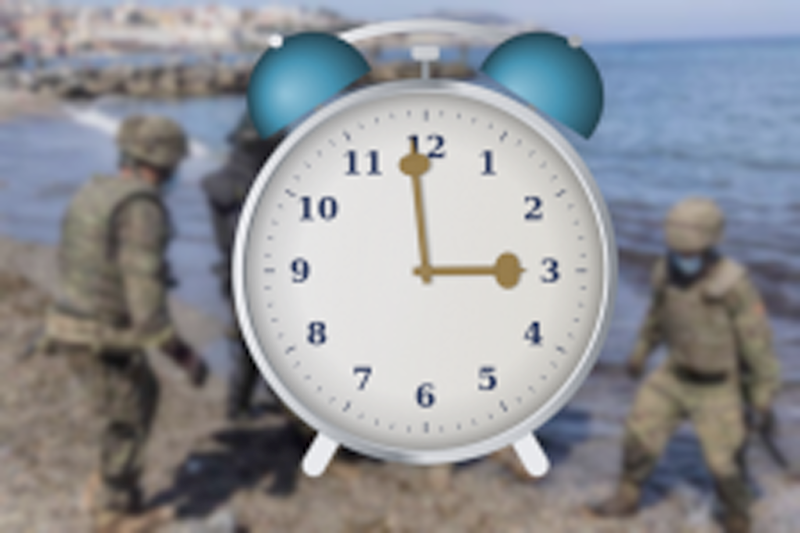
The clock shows 2.59
